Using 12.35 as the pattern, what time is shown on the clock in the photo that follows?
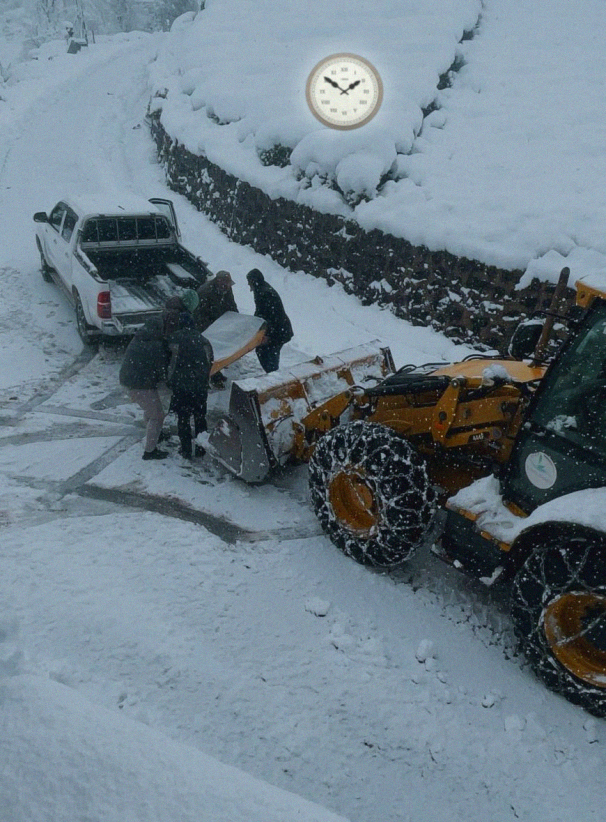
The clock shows 1.51
